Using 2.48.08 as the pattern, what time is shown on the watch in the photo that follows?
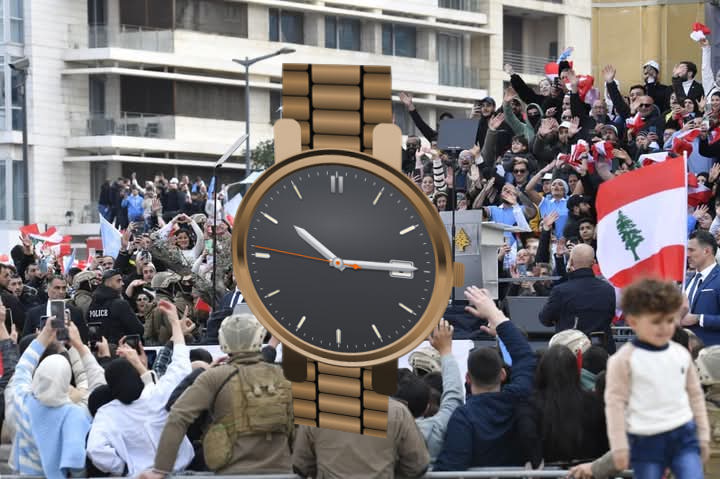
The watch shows 10.14.46
